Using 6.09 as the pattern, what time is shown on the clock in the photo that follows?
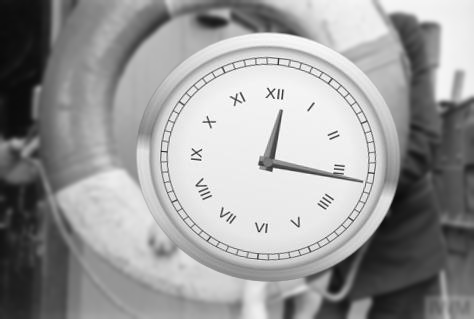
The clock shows 12.16
